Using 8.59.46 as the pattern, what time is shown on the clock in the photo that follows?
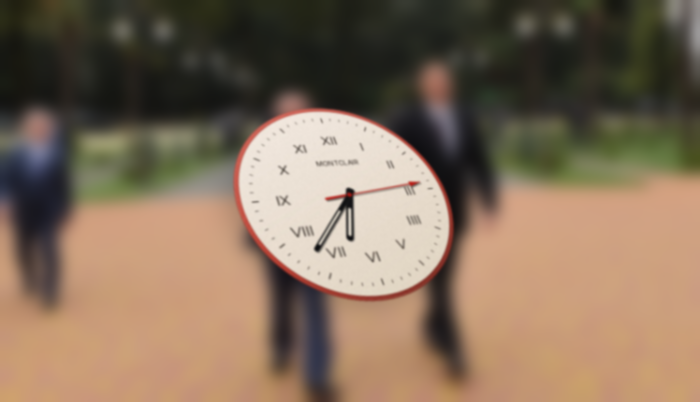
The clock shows 6.37.14
